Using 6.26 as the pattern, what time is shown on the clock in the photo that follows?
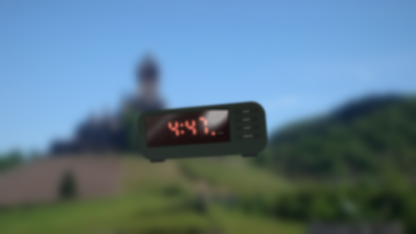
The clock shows 4.47
